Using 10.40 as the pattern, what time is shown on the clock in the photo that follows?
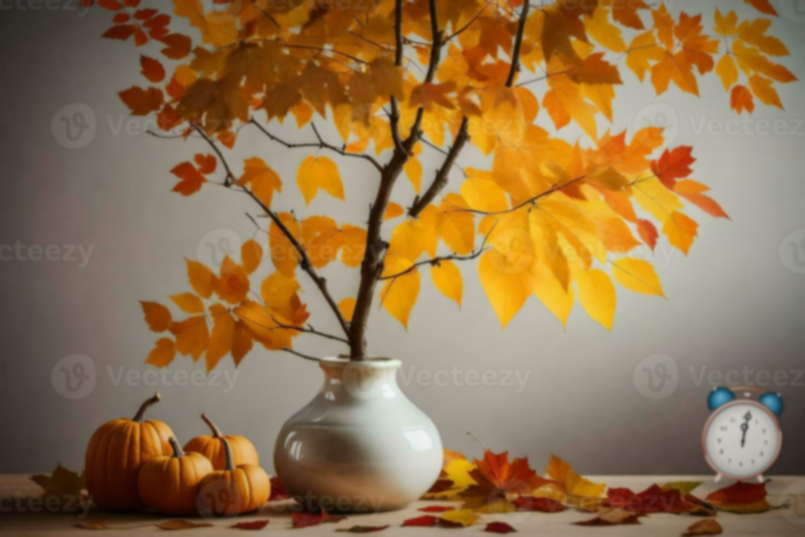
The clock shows 12.01
